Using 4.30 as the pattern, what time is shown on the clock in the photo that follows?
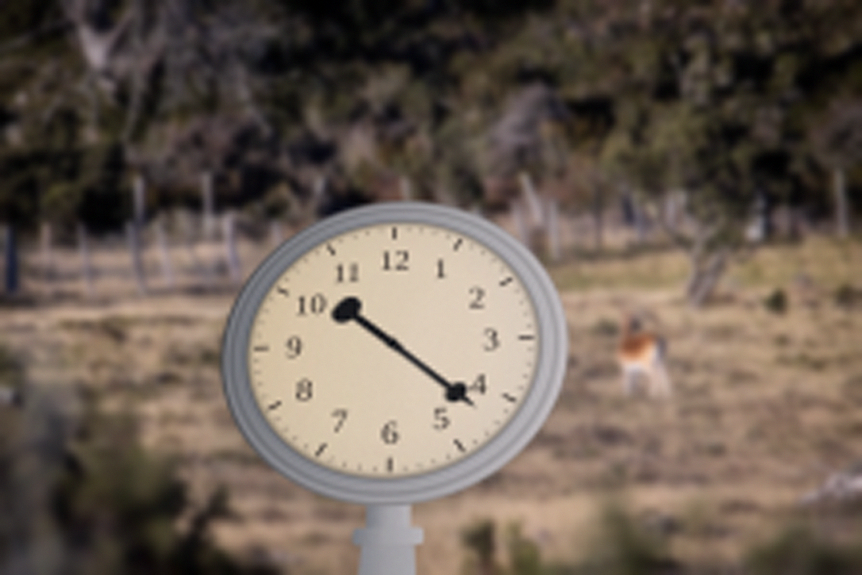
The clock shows 10.22
